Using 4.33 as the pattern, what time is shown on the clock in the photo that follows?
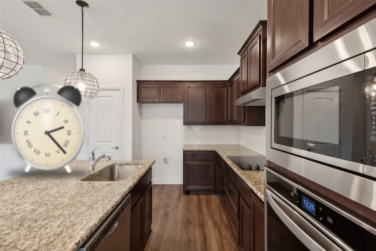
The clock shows 2.23
